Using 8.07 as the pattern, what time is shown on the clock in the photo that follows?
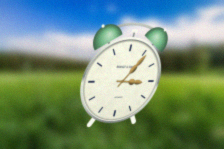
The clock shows 3.06
